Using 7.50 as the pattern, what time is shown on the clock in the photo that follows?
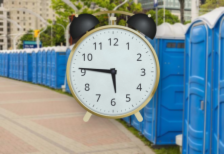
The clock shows 5.46
